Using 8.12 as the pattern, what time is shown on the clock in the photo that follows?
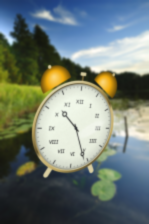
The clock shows 10.26
